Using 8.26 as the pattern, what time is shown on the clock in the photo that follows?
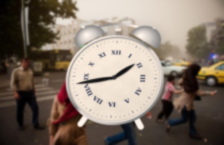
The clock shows 1.43
